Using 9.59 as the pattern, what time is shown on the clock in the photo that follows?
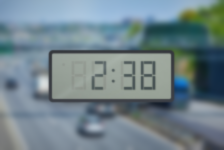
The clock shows 2.38
